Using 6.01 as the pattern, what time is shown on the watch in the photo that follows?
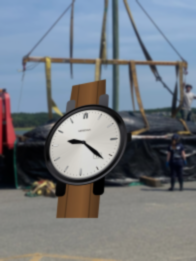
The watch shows 9.22
